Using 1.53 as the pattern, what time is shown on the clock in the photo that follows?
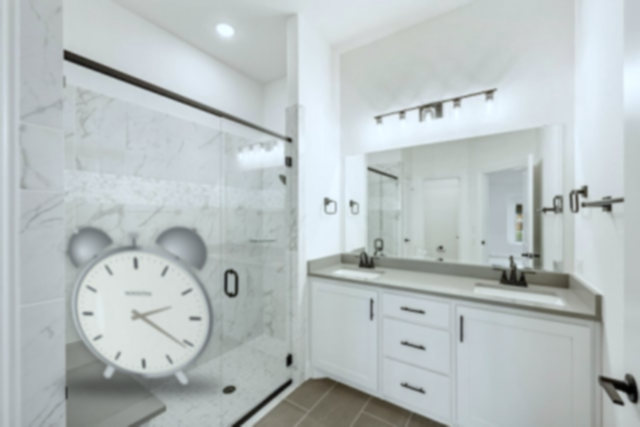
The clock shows 2.21
